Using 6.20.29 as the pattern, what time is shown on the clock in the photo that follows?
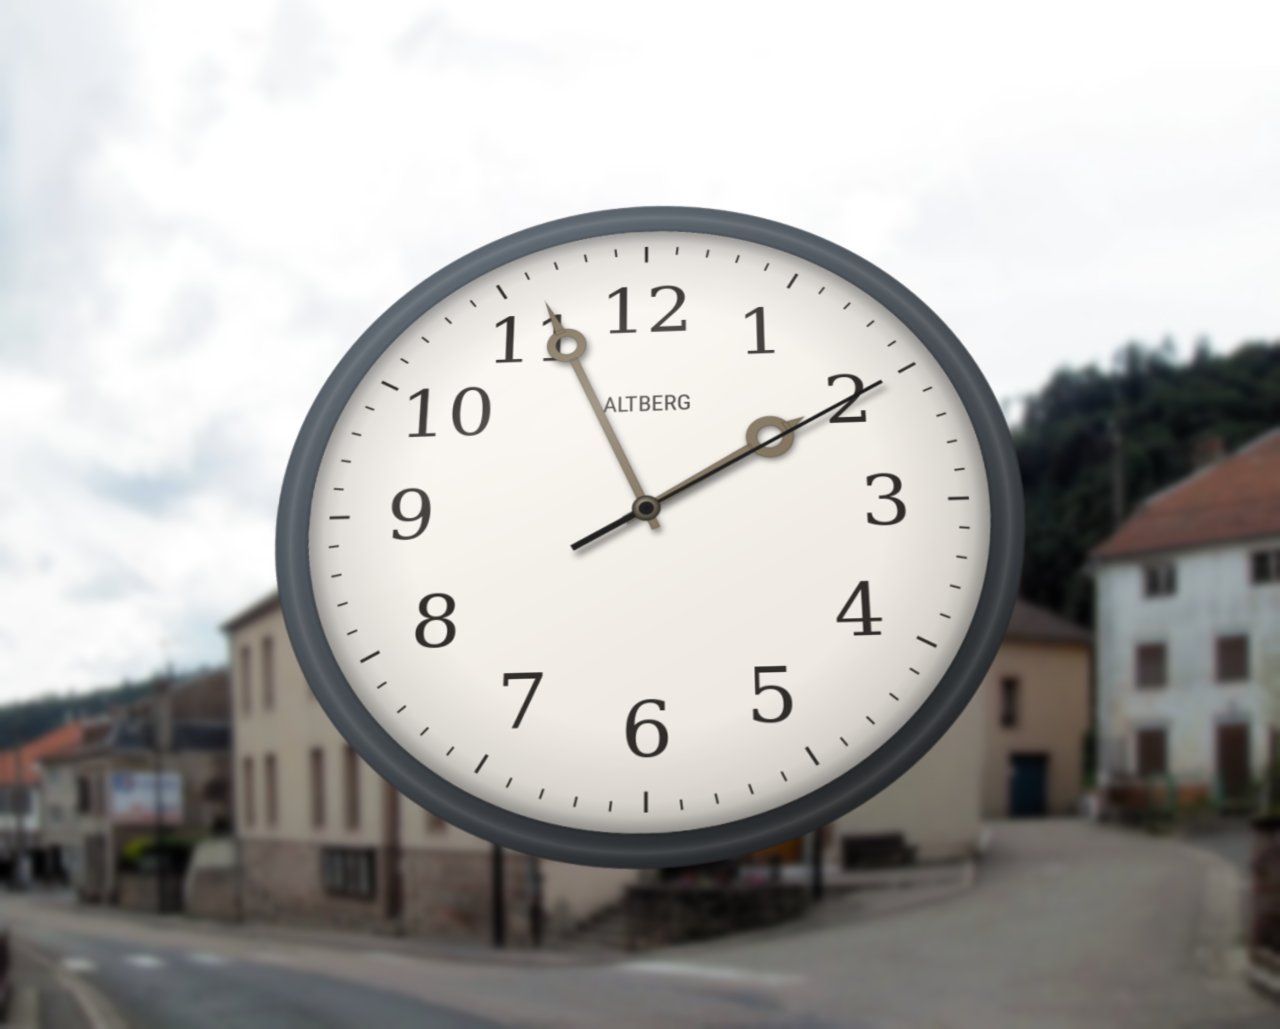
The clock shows 1.56.10
